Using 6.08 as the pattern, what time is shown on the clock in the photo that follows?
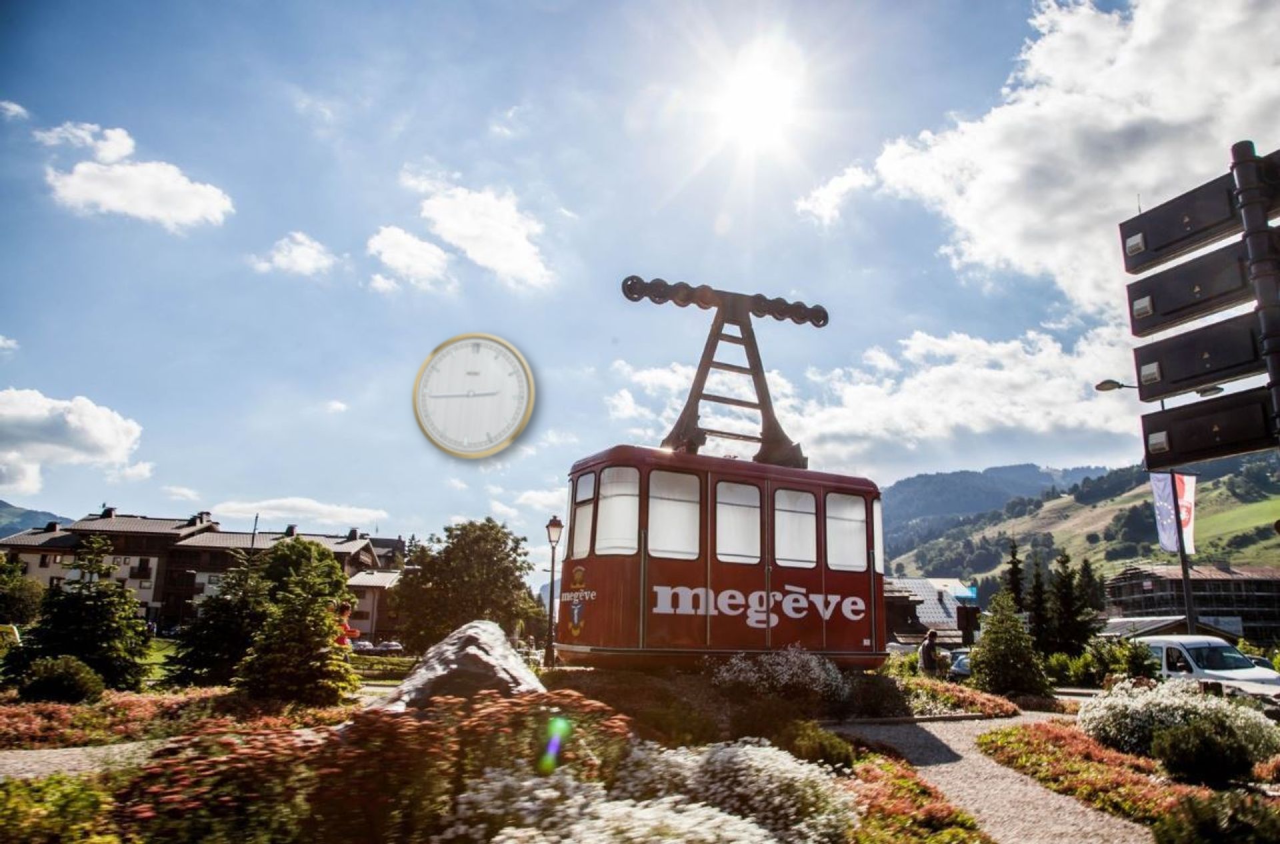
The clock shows 2.44
